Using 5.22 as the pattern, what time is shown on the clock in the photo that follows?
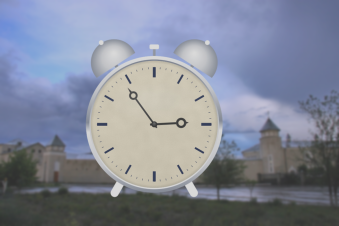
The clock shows 2.54
